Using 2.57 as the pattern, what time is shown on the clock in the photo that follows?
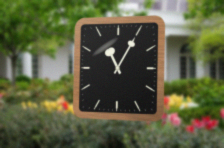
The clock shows 11.05
